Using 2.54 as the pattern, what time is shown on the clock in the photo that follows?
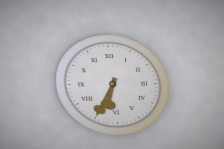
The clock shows 6.35
